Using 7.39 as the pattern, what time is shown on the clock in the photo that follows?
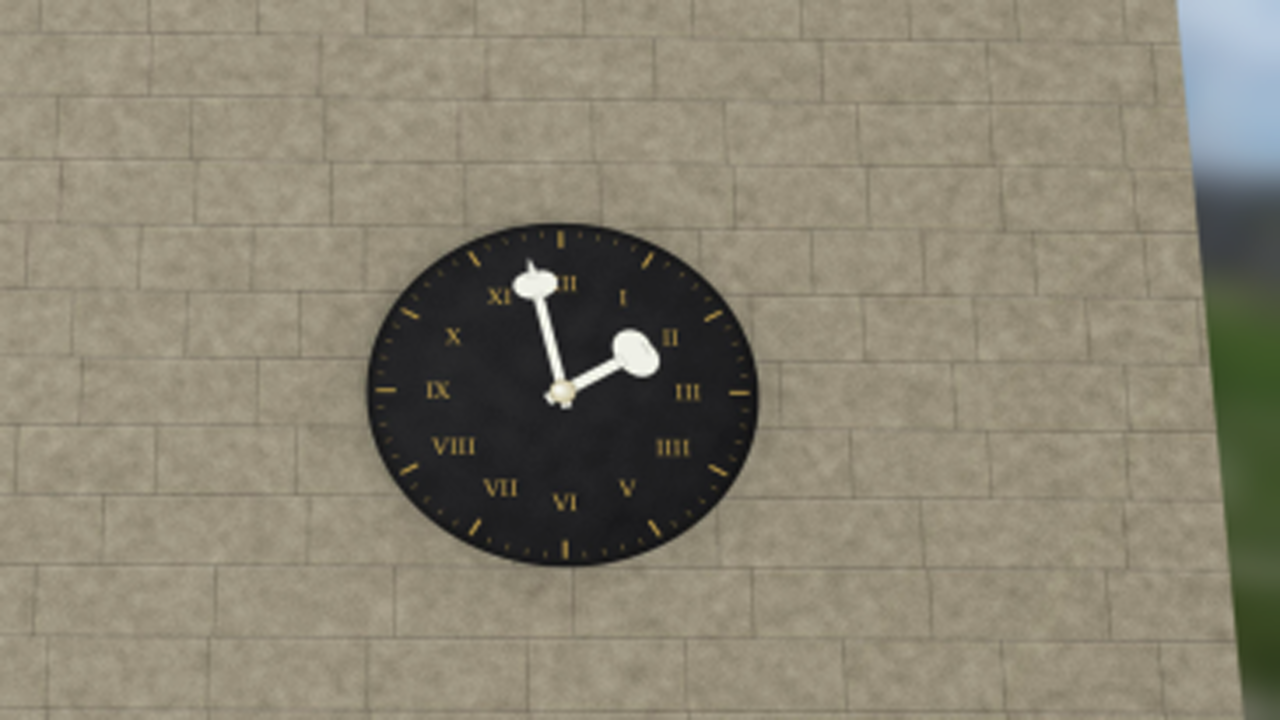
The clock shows 1.58
